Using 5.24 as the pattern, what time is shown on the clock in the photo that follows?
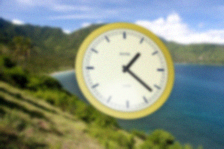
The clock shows 1.22
